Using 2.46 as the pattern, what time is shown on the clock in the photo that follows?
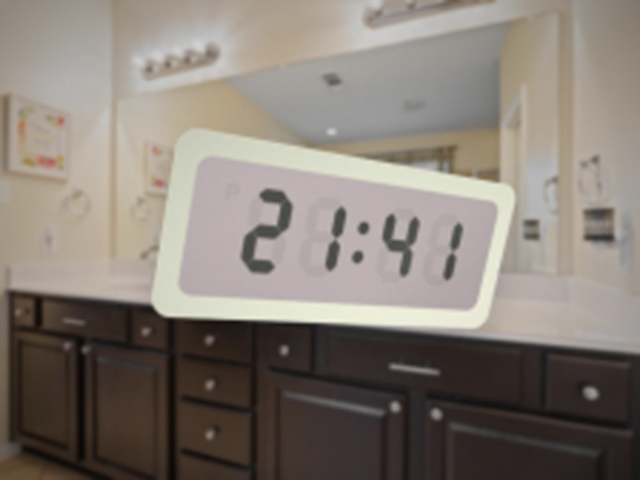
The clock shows 21.41
